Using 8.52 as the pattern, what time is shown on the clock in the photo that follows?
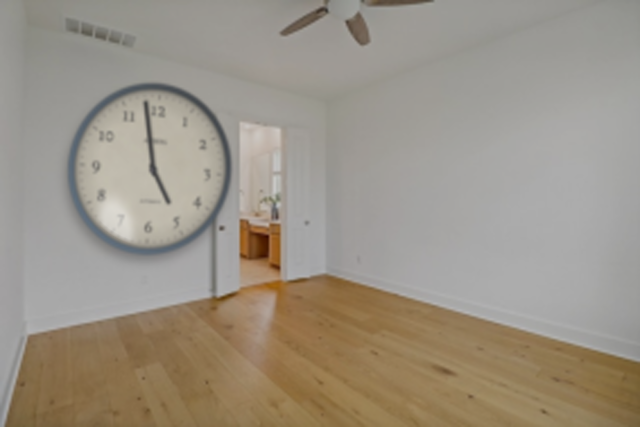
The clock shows 4.58
